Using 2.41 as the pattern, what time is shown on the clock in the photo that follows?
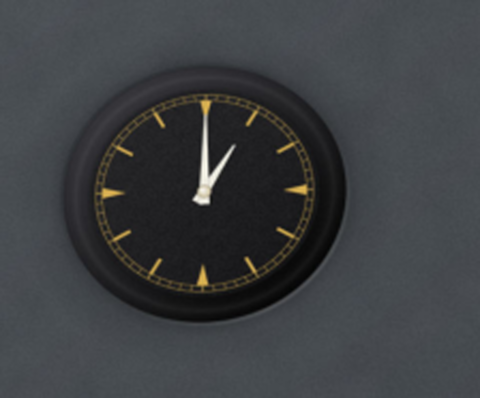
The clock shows 1.00
